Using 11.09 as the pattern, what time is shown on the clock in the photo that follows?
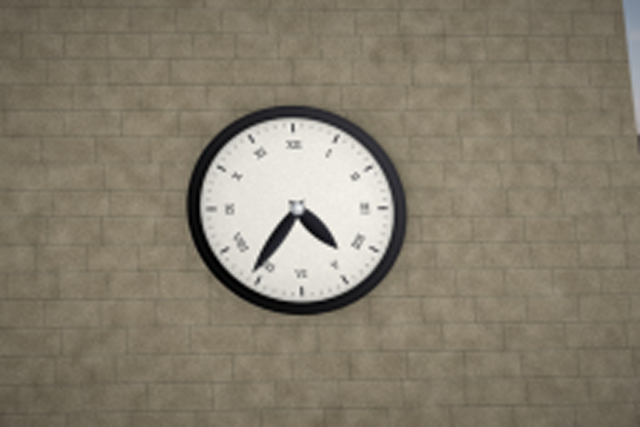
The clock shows 4.36
